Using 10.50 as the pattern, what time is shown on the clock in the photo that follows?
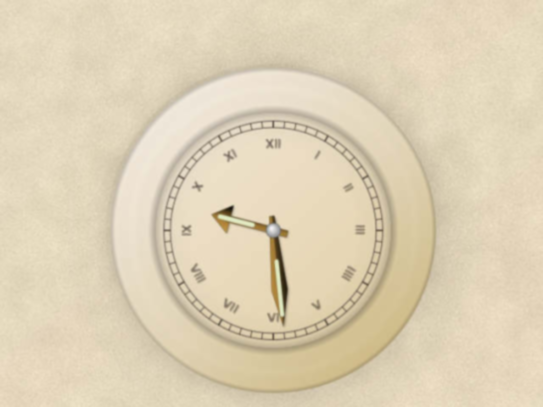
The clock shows 9.29
